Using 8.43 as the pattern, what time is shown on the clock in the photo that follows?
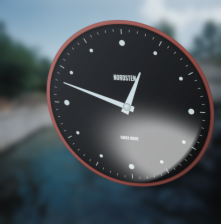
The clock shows 12.48
